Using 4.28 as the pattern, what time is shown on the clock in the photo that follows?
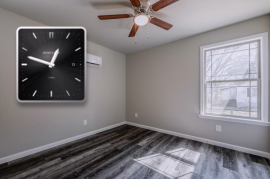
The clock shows 12.48
